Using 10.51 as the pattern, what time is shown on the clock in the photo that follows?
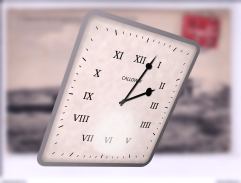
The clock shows 2.03
